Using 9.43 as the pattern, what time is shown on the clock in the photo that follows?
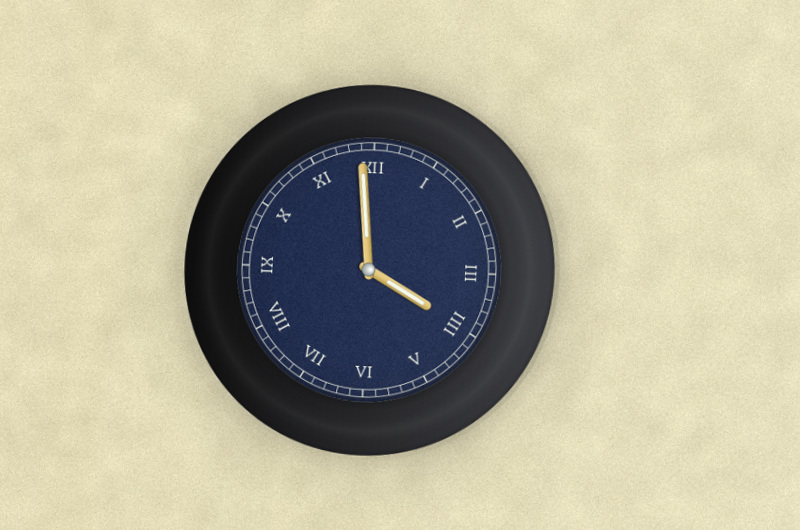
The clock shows 3.59
